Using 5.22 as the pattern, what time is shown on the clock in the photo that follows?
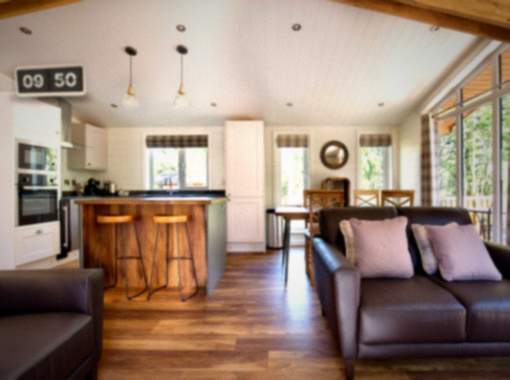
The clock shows 9.50
